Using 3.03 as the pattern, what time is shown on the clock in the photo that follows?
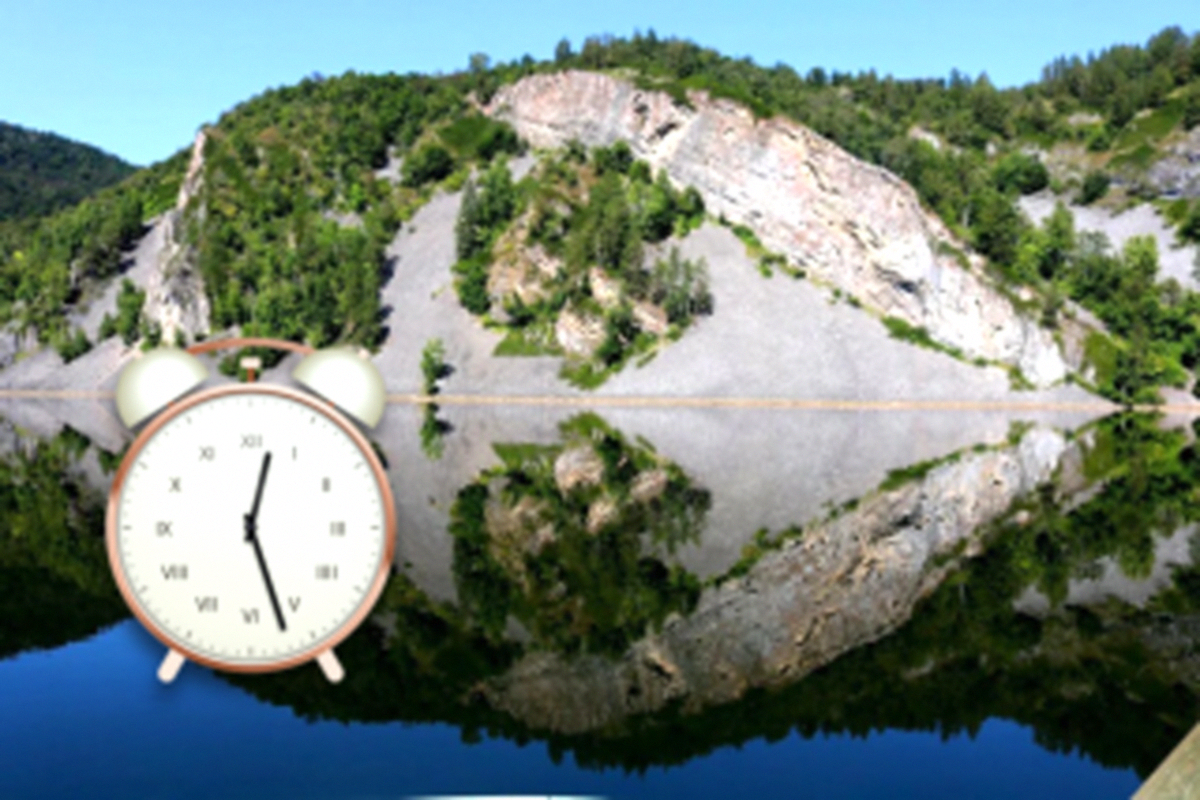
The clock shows 12.27
